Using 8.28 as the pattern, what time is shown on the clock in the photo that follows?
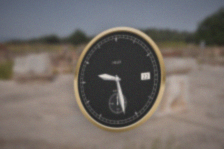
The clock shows 9.28
